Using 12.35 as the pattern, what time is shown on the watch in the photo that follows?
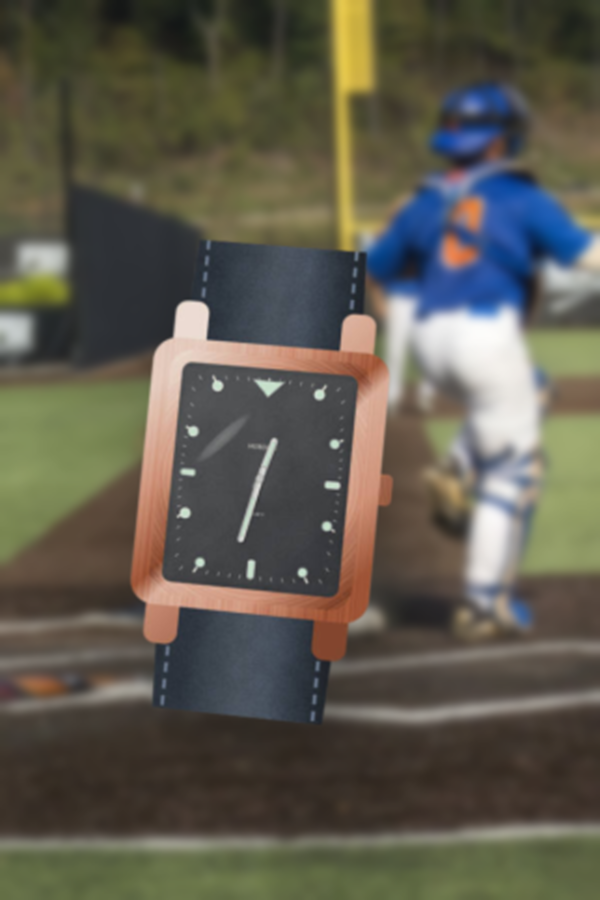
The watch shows 12.32
